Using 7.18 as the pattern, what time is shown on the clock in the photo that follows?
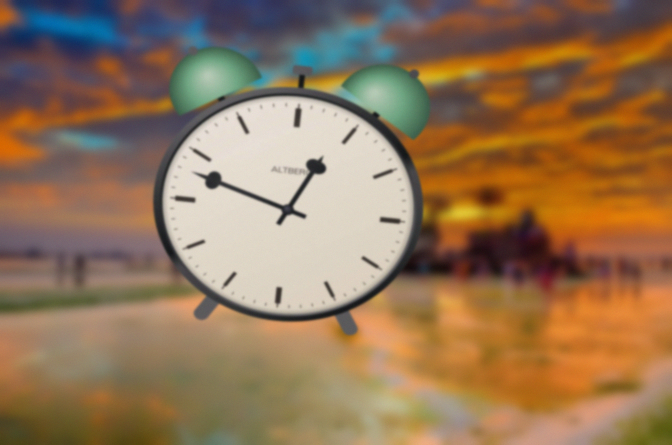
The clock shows 12.48
